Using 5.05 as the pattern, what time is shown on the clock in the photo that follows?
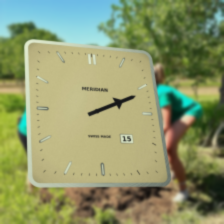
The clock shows 2.11
